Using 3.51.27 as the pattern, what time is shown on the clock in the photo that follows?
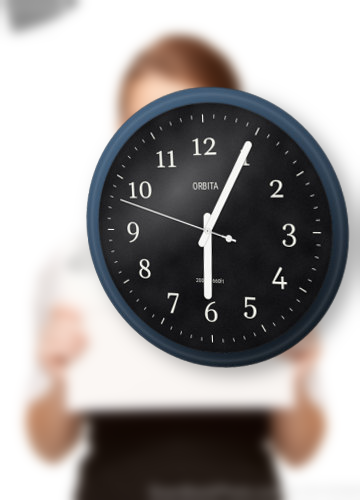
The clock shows 6.04.48
